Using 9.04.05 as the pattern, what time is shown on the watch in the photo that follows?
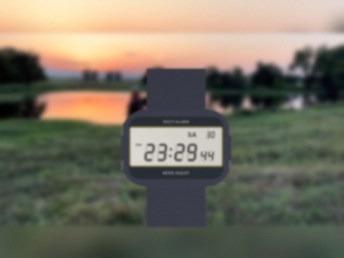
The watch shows 23.29.44
